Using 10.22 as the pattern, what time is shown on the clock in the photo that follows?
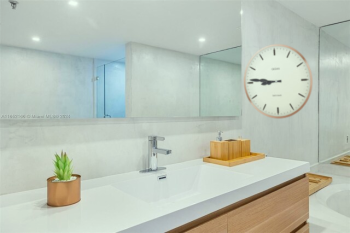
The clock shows 8.46
